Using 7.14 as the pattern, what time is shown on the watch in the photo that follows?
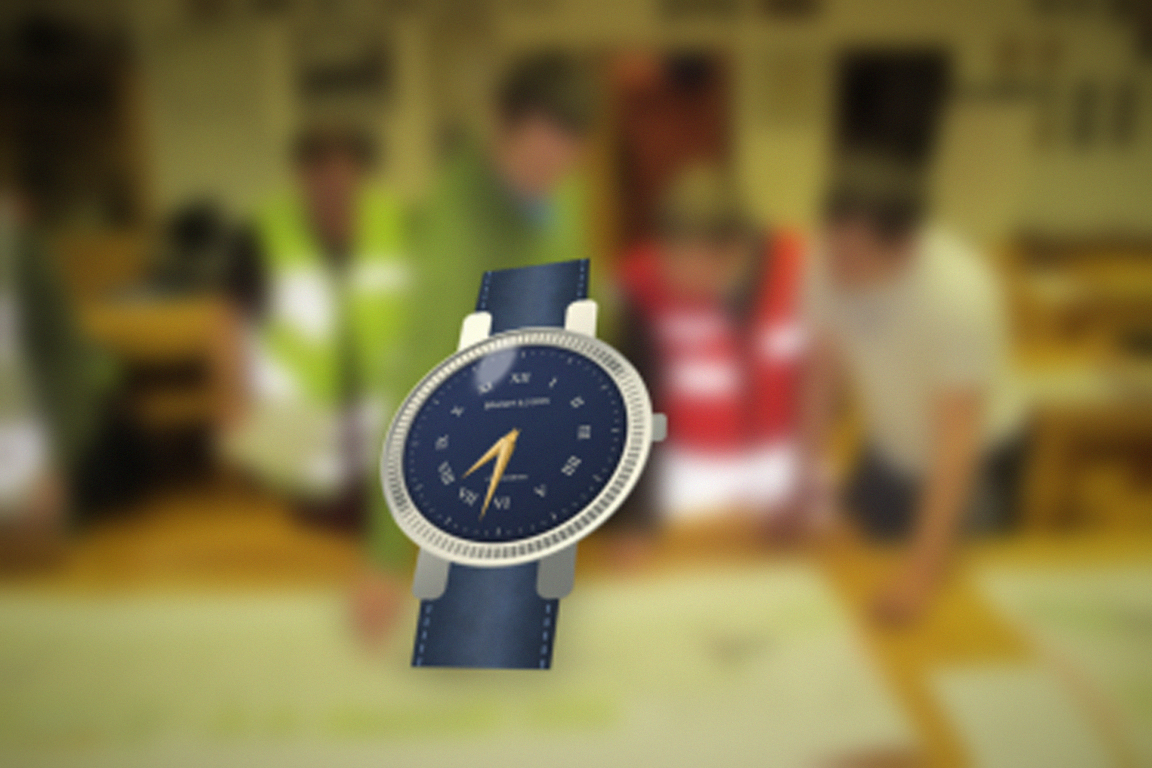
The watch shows 7.32
